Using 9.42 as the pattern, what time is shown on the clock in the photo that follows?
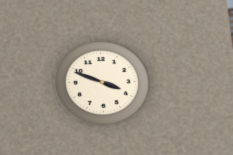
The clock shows 3.49
